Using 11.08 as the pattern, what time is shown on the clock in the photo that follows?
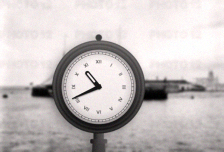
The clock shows 10.41
